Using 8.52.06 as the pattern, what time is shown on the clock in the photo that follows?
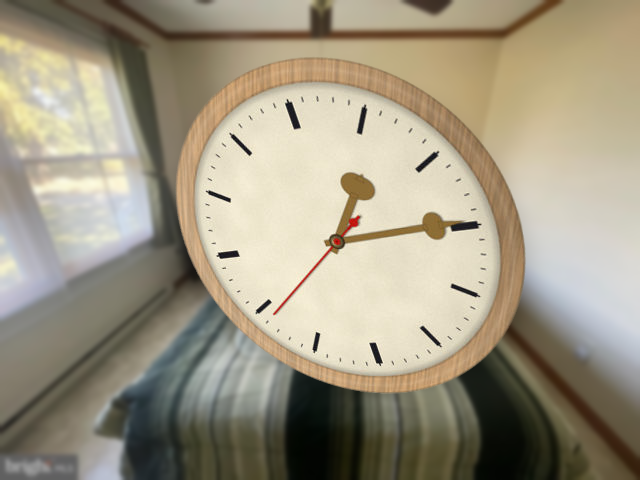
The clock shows 1.14.39
